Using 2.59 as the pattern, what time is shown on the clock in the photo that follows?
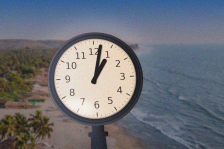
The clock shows 1.02
